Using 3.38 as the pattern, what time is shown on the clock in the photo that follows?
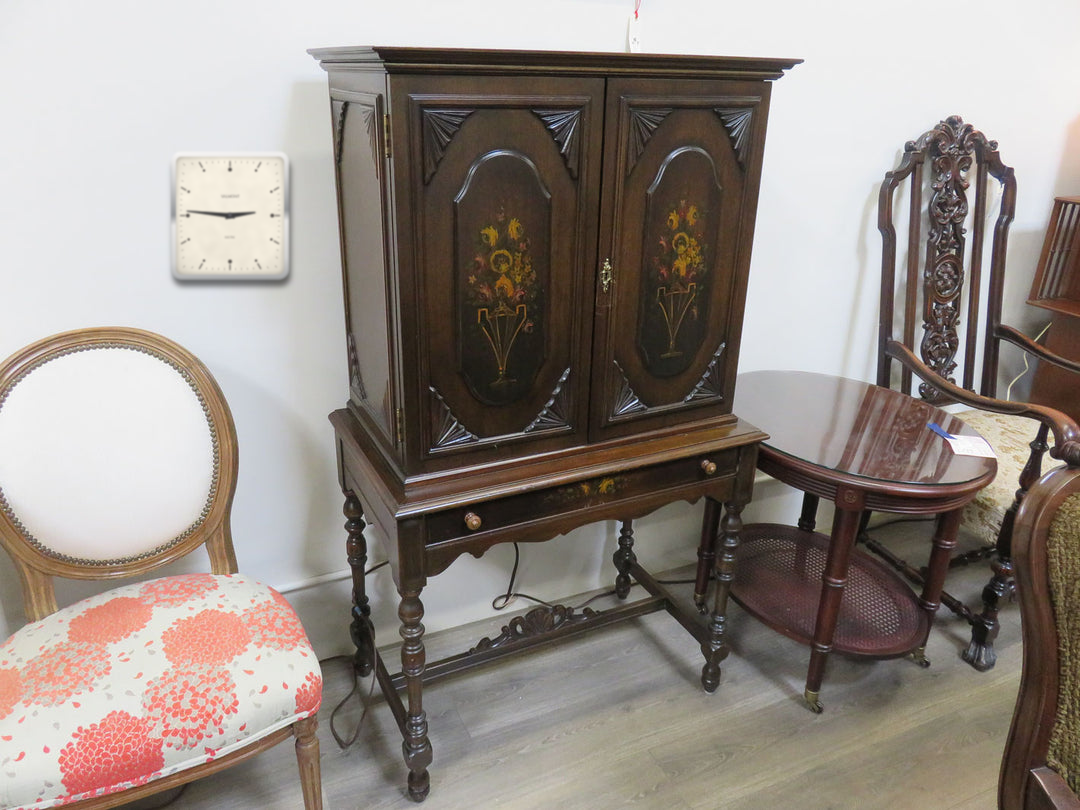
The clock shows 2.46
